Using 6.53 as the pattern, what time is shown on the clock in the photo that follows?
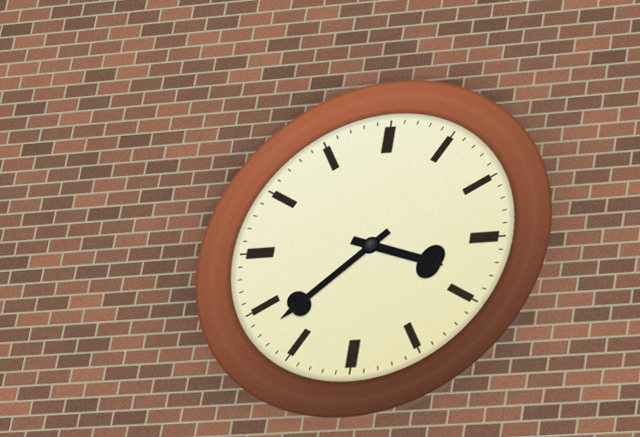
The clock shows 3.38
